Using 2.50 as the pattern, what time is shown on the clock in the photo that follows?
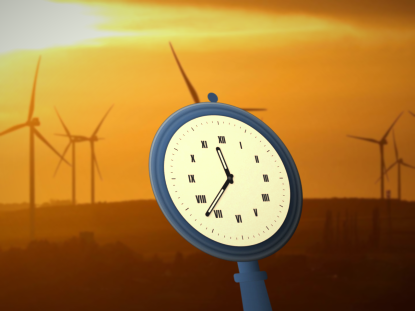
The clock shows 11.37
